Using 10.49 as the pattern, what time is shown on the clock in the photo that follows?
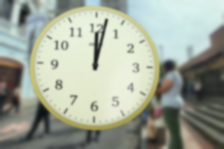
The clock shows 12.02
